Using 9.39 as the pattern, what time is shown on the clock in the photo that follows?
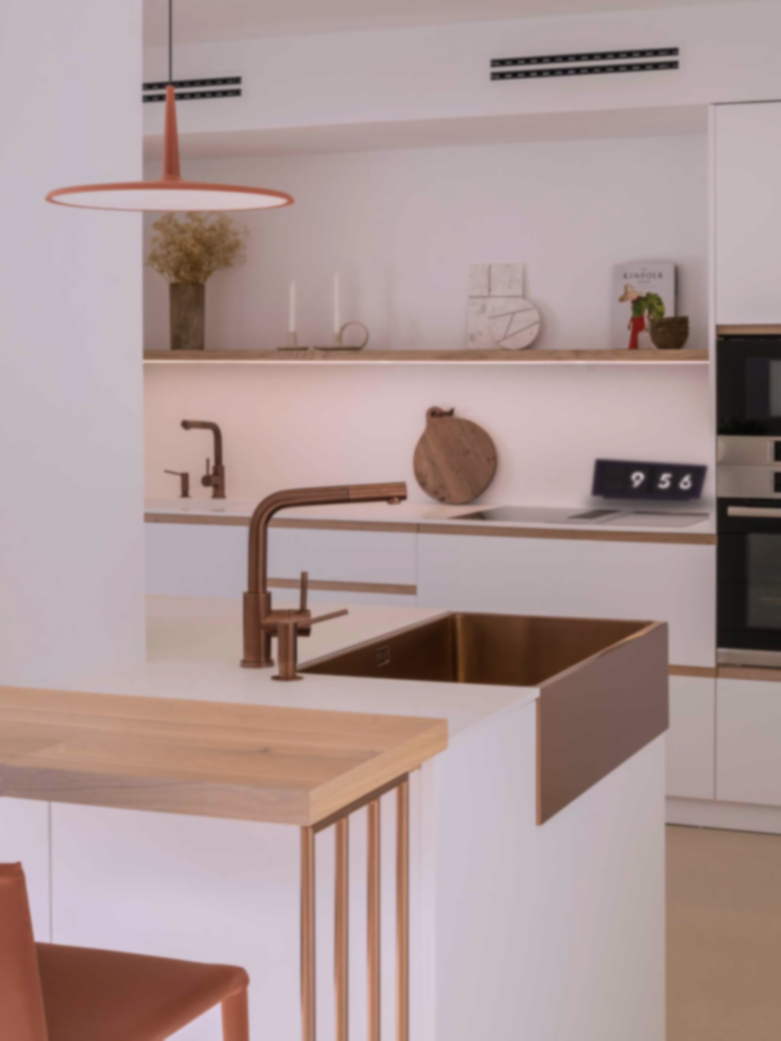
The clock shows 9.56
